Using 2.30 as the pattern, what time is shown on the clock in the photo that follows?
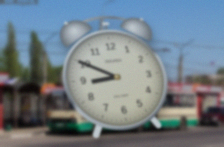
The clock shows 8.50
